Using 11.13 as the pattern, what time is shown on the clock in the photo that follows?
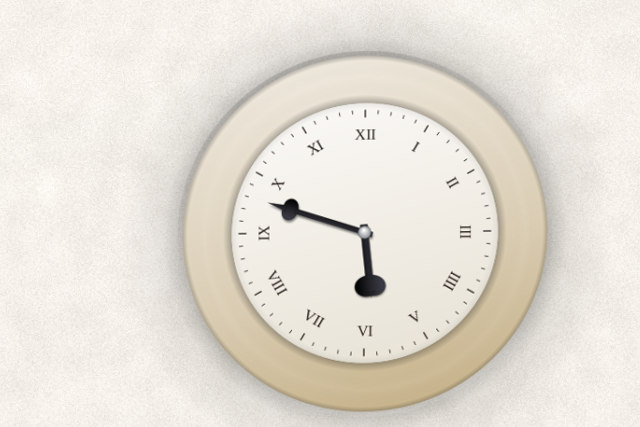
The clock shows 5.48
